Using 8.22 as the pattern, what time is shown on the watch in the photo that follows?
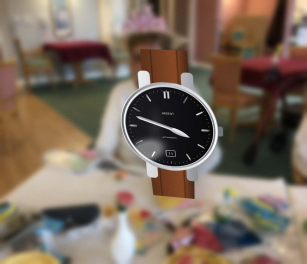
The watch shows 3.48
